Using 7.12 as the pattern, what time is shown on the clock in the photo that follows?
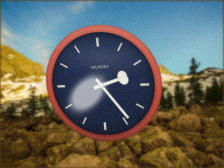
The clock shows 2.24
